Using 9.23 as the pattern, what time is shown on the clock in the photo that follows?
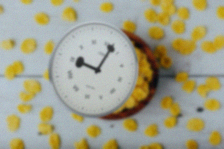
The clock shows 9.02
